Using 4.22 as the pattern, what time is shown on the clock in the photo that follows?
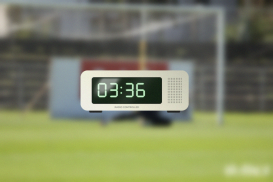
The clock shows 3.36
